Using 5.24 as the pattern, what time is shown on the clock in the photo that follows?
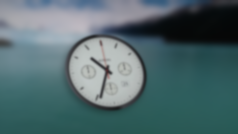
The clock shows 10.34
